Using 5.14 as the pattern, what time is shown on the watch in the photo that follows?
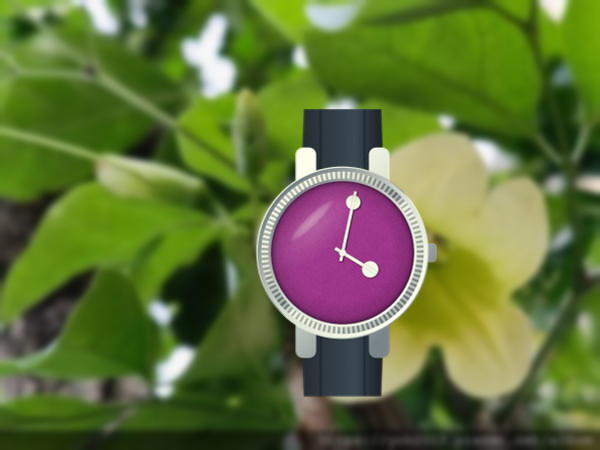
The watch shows 4.02
